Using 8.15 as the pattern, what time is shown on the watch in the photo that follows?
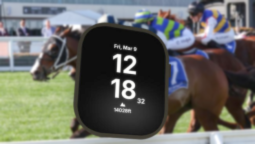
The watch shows 12.18
